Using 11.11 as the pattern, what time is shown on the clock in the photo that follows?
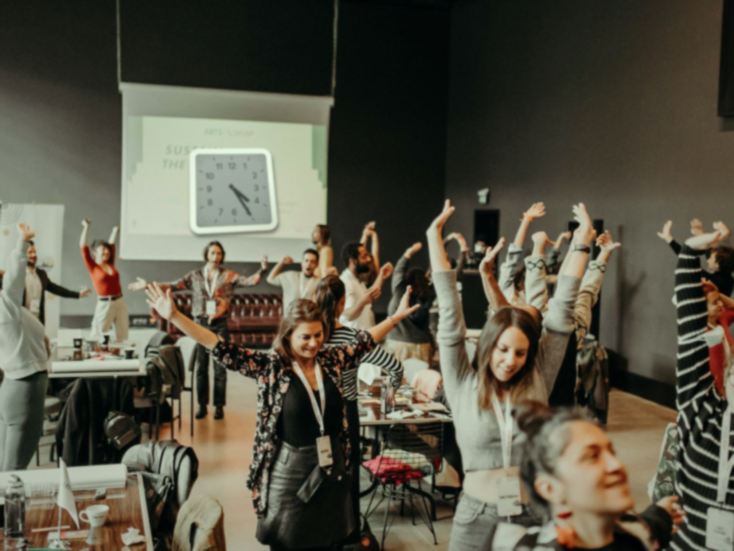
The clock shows 4.25
